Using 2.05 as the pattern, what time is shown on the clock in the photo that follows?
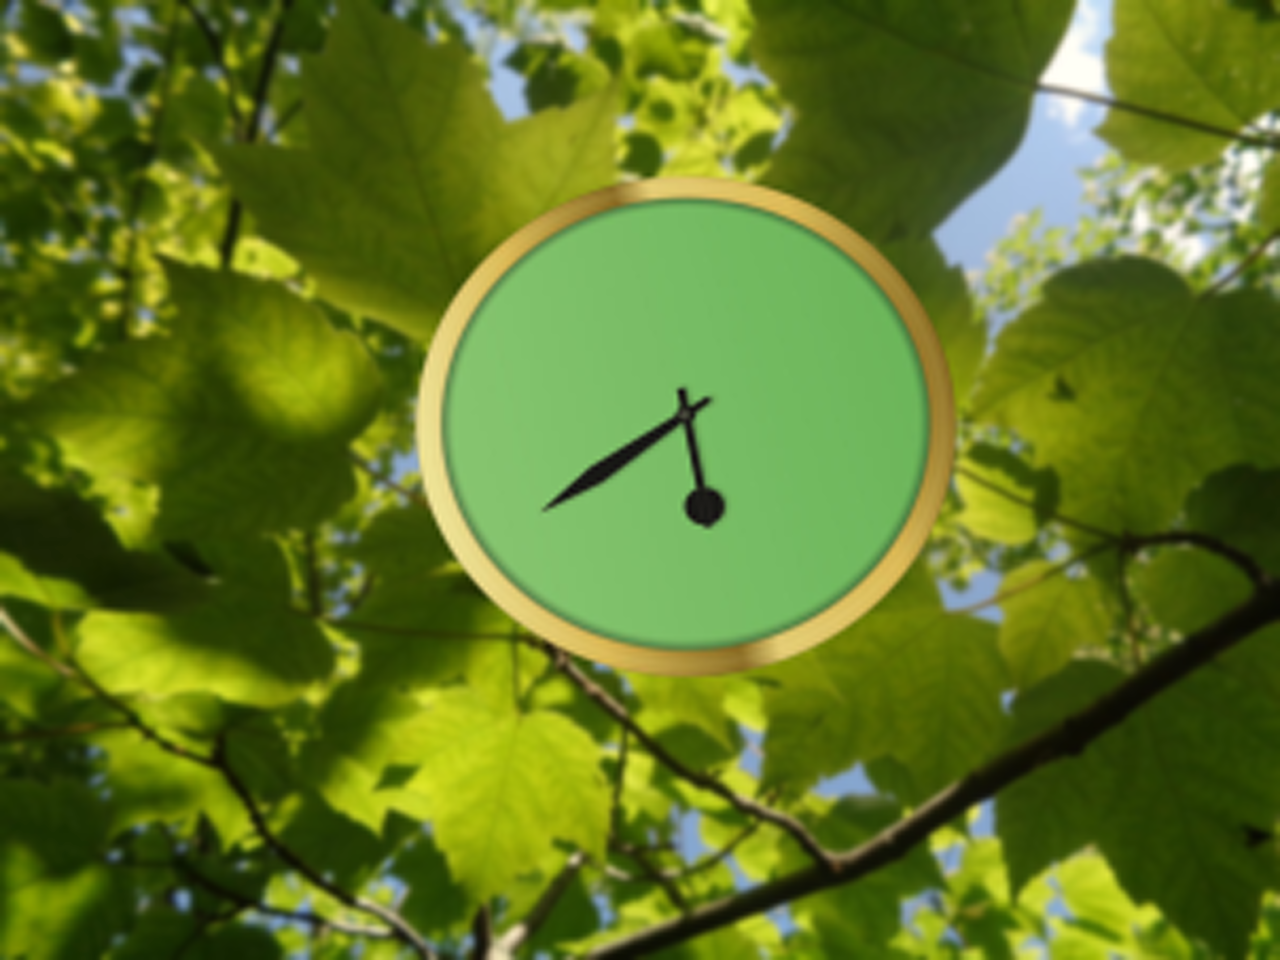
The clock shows 5.39
